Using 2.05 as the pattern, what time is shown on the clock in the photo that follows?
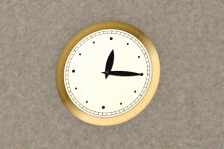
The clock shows 12.15
